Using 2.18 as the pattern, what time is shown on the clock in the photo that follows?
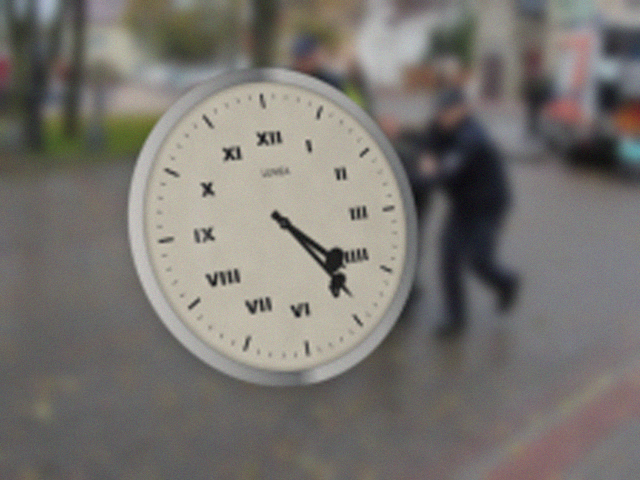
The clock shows 4.24
